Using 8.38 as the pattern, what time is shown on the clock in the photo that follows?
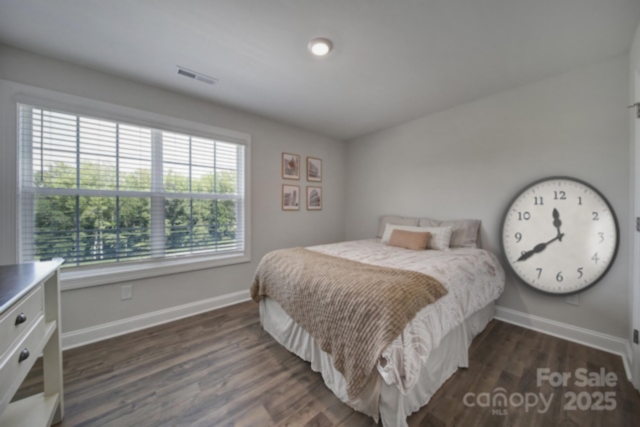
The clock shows 11.40
